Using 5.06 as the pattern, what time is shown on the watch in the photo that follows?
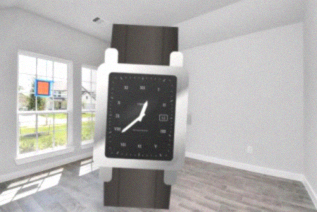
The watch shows 12.38
